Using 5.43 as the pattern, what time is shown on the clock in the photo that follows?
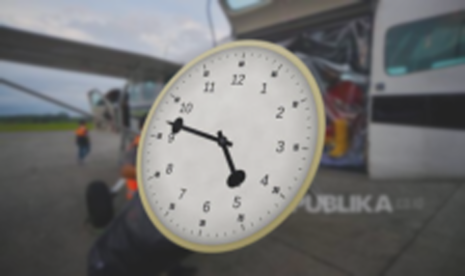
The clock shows 4.47
